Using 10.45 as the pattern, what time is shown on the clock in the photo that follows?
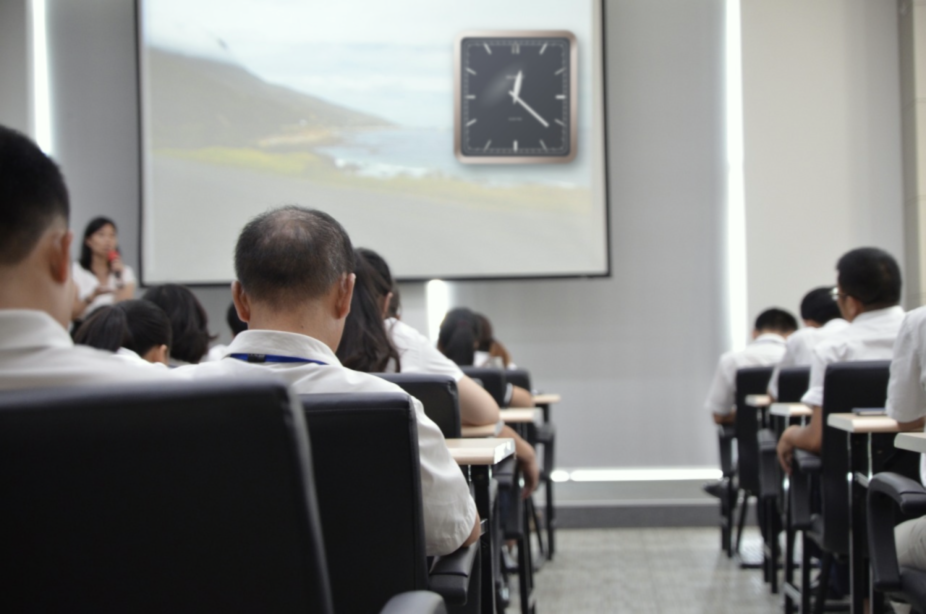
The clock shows 12.22
